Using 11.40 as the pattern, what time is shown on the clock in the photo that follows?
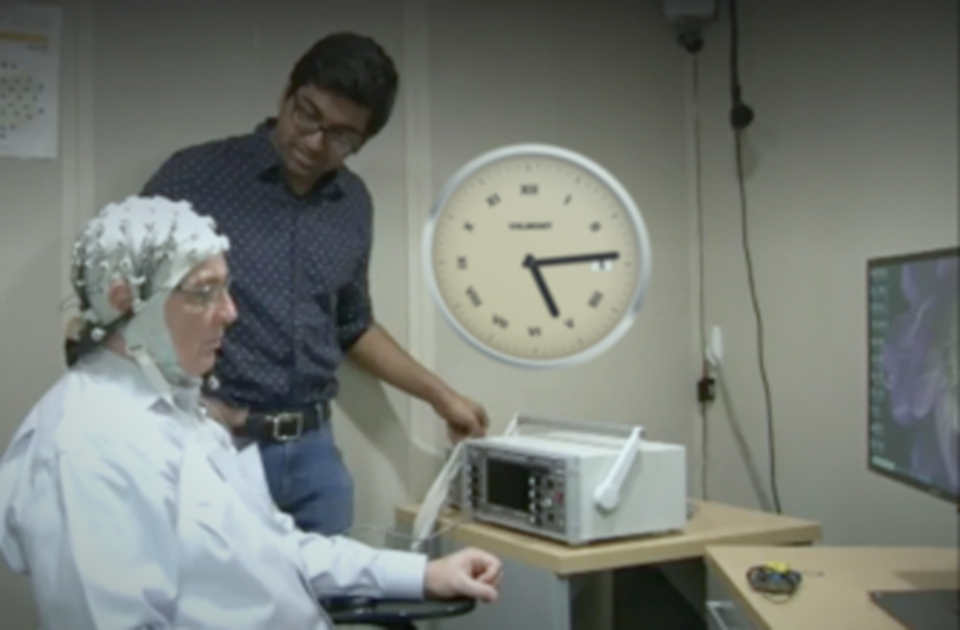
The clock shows 5.14
